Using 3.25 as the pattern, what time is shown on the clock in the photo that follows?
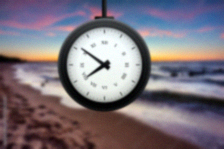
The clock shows 7.51
